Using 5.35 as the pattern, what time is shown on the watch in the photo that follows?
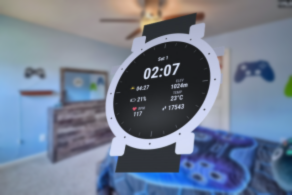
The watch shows 2.07
